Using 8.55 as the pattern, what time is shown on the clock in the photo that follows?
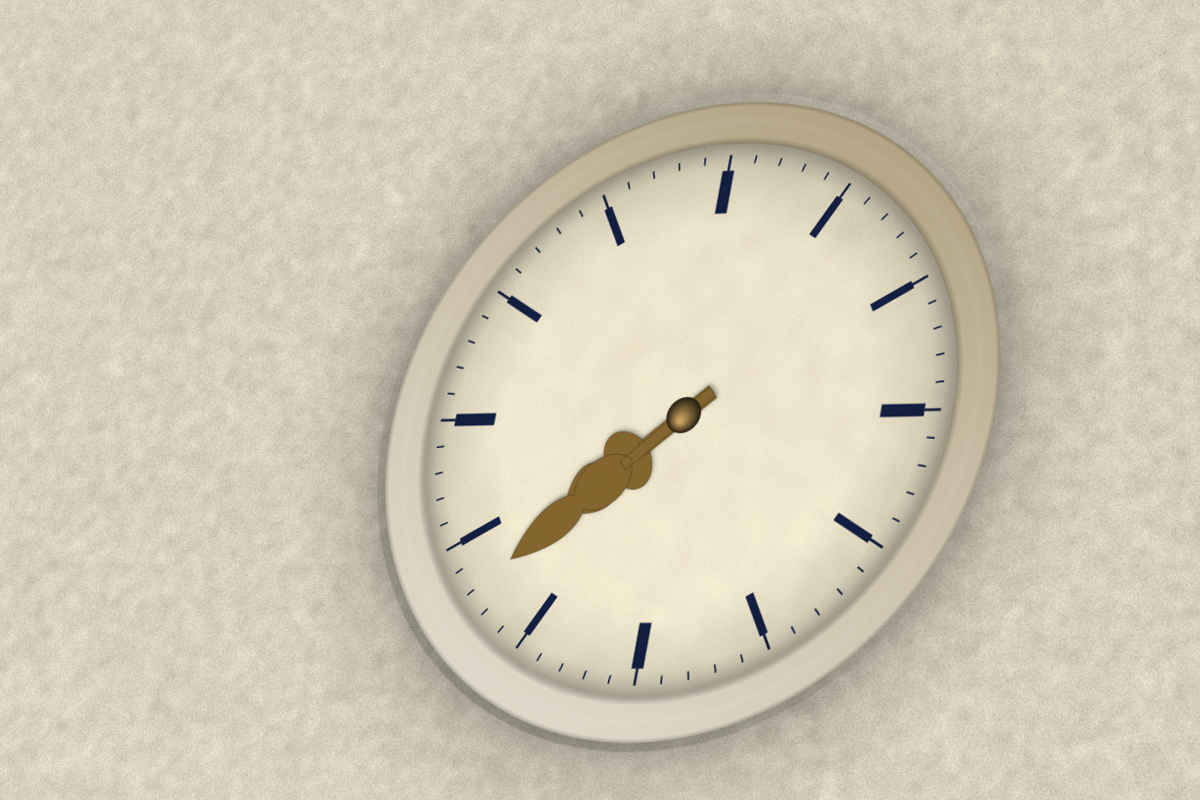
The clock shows 7.38
